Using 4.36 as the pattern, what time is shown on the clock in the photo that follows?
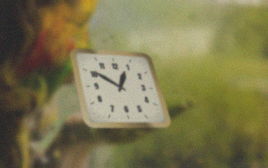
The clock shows 12.51
